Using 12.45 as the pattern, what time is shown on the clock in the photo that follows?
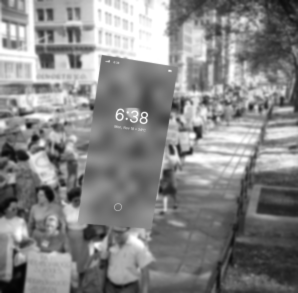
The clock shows 6.38
